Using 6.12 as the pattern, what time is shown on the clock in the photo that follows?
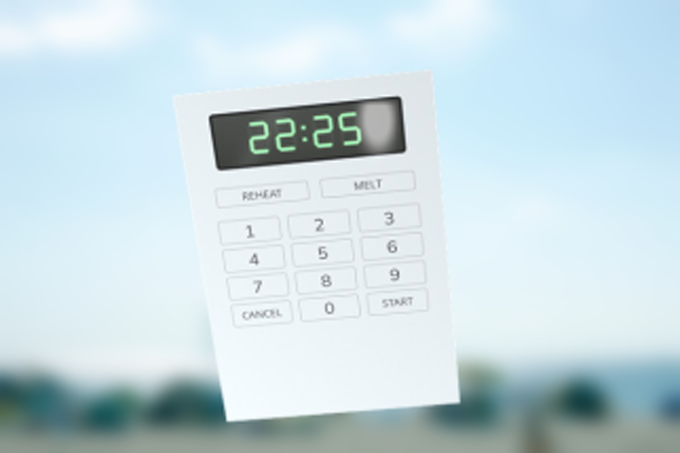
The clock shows 22.25
